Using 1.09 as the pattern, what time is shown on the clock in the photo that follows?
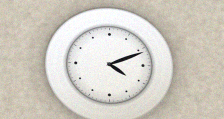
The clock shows 4.11
